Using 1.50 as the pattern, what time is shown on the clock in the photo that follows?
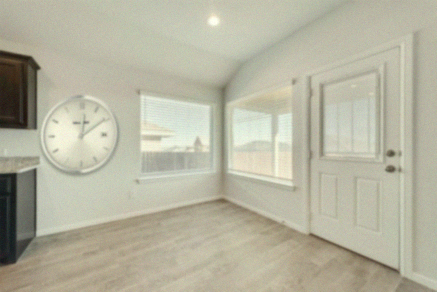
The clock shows 12.09
